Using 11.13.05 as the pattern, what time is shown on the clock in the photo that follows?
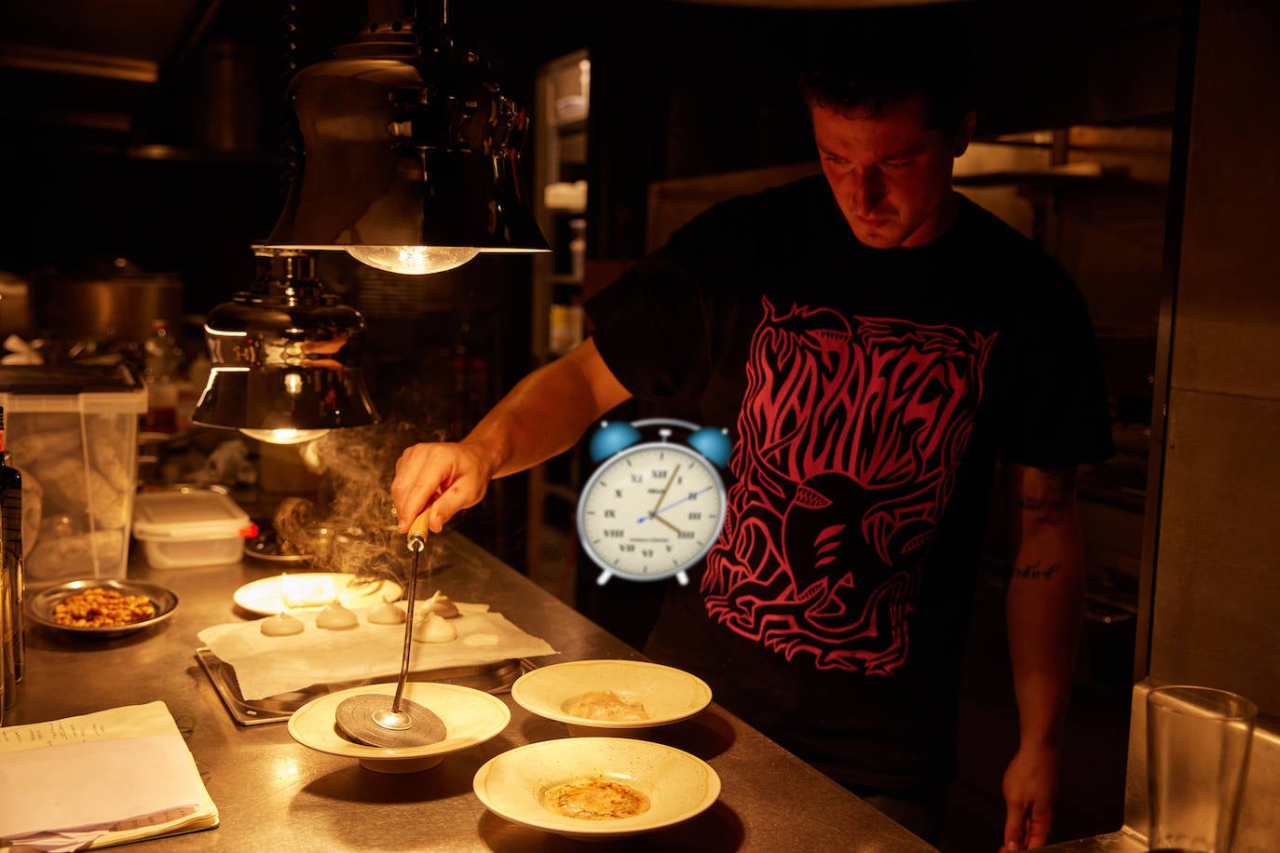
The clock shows 4.03.10
